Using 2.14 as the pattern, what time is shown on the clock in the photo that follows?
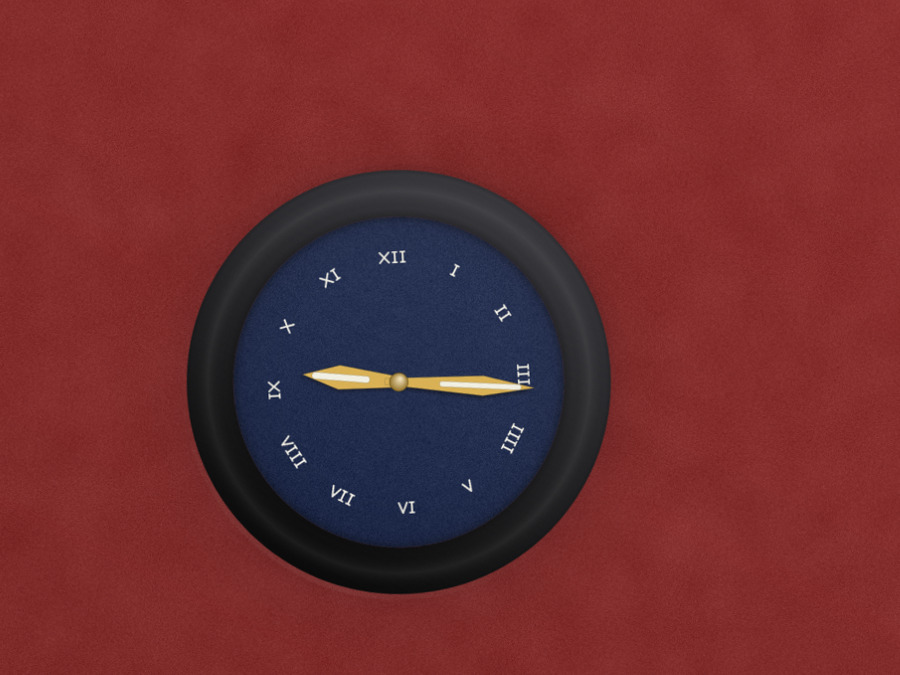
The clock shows 9.16
